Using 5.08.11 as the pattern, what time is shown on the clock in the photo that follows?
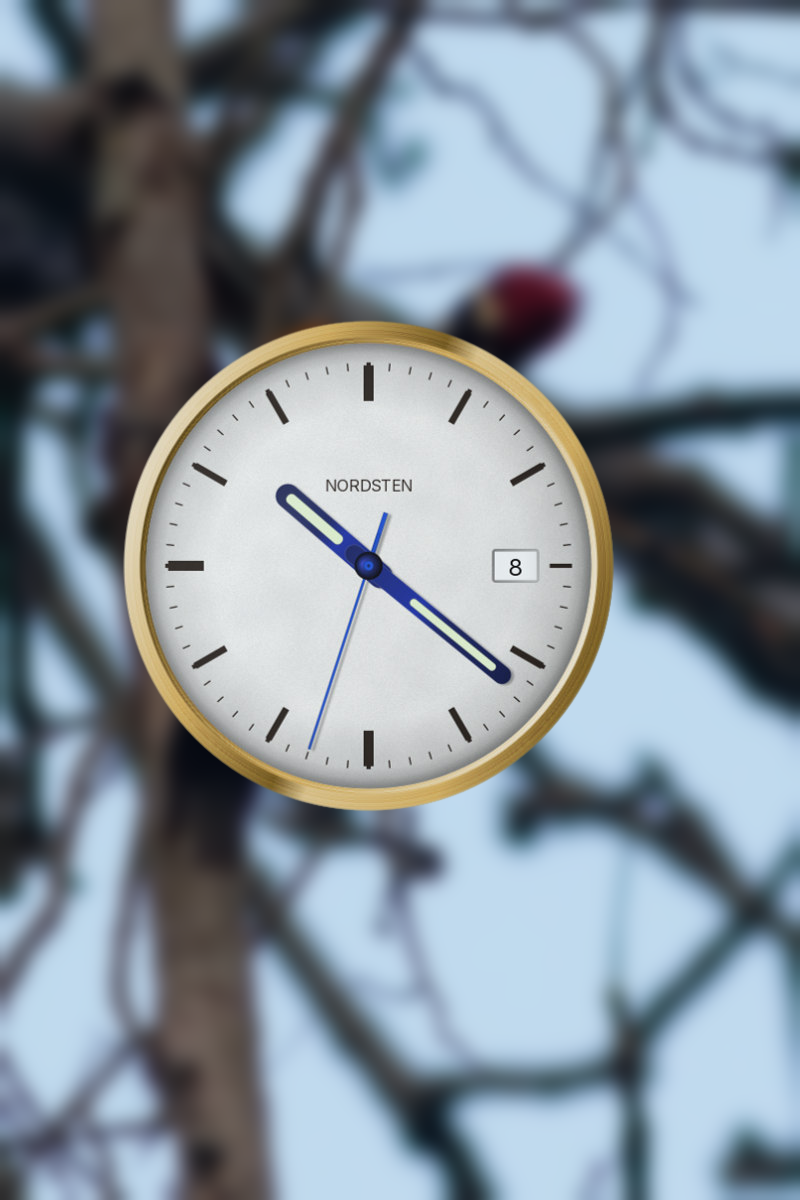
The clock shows 10.21.33
